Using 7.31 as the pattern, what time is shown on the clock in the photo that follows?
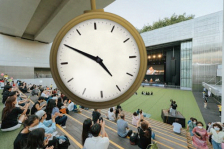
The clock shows 4.50
